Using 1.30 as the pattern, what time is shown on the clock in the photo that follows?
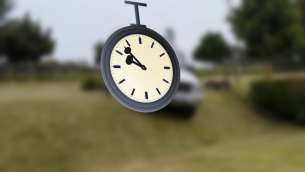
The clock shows 9.53
